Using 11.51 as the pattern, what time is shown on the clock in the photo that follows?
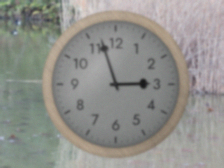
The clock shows 2.57
